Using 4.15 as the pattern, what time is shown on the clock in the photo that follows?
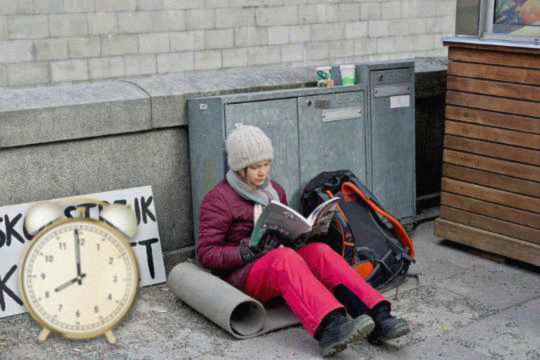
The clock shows 7.59
